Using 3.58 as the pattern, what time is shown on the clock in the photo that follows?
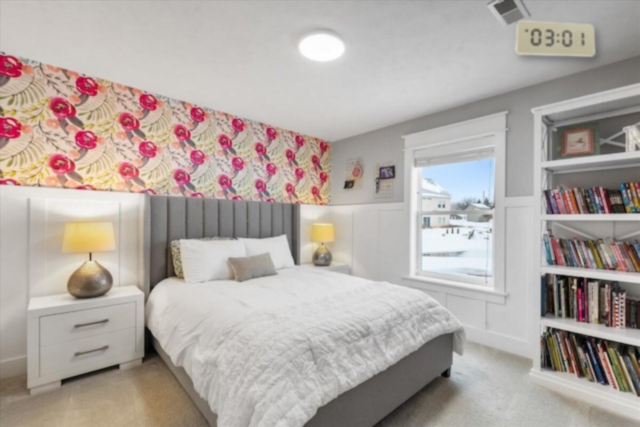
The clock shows 3.01
